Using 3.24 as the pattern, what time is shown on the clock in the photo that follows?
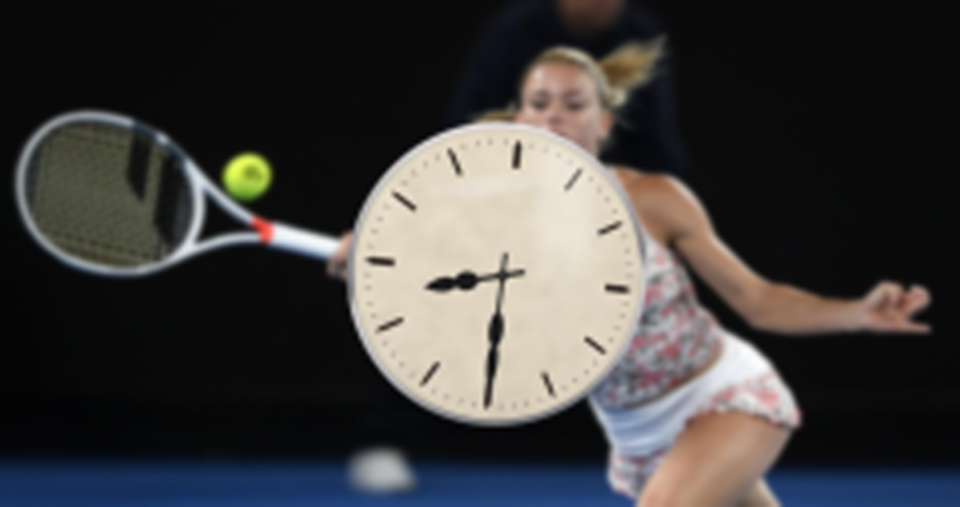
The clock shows 8.30
